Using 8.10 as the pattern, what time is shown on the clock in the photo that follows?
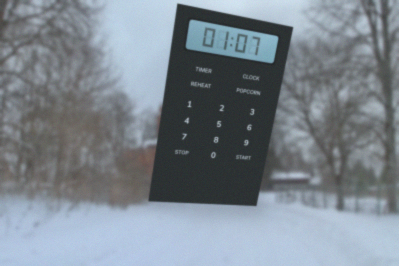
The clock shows 1.07
